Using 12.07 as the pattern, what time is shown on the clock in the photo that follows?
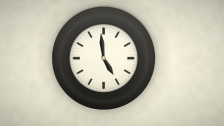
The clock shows 4.59
